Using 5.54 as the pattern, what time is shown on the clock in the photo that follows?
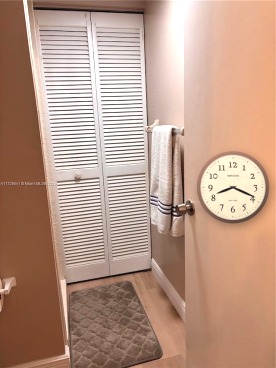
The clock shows 8.19
